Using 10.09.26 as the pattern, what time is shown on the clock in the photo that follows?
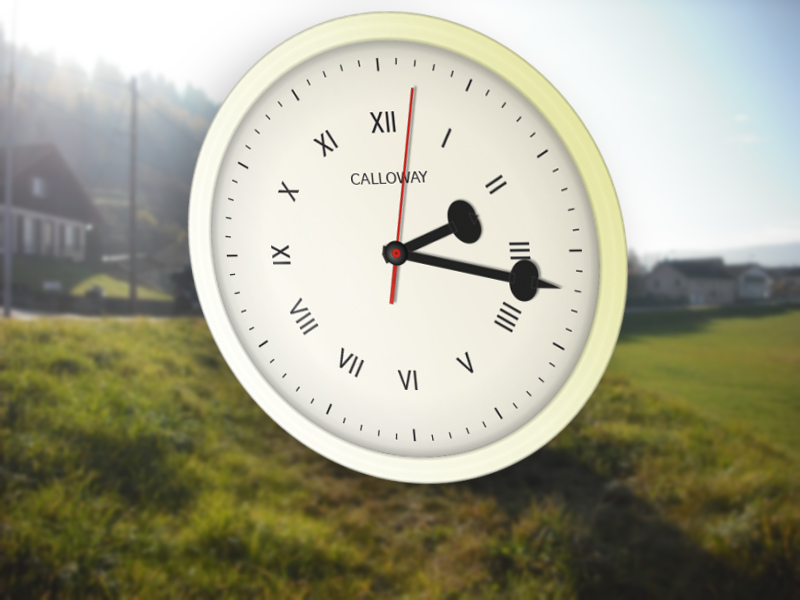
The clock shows 2.17.02
